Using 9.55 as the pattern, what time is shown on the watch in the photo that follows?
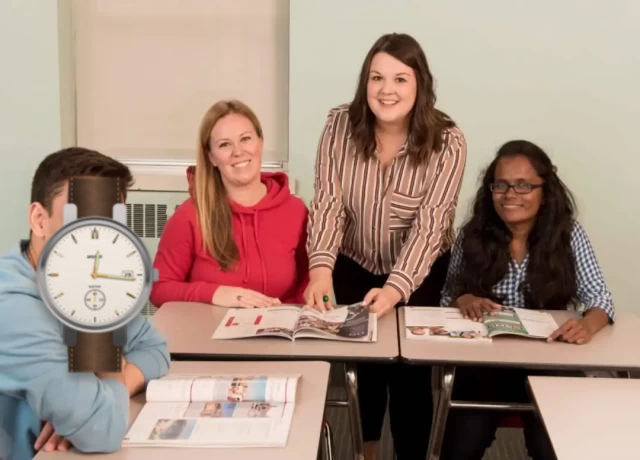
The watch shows 12.16
